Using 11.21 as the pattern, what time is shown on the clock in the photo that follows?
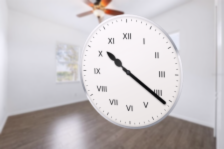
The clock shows 10.21
